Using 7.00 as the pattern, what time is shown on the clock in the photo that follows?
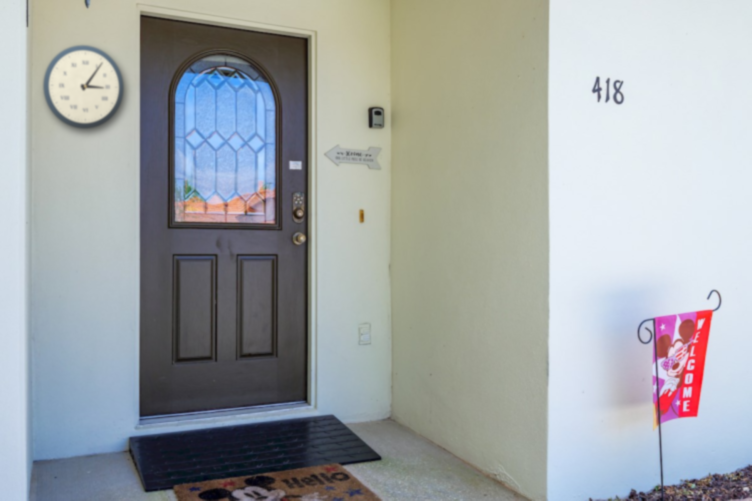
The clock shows 3.06
